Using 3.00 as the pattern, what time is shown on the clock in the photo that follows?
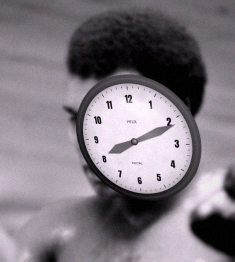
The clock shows 8.11
